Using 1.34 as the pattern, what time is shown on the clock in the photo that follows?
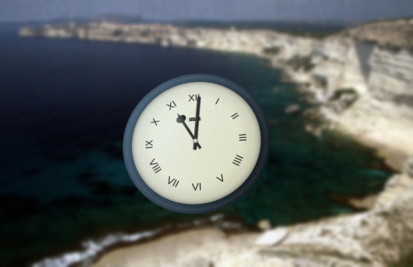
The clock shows 11.01
